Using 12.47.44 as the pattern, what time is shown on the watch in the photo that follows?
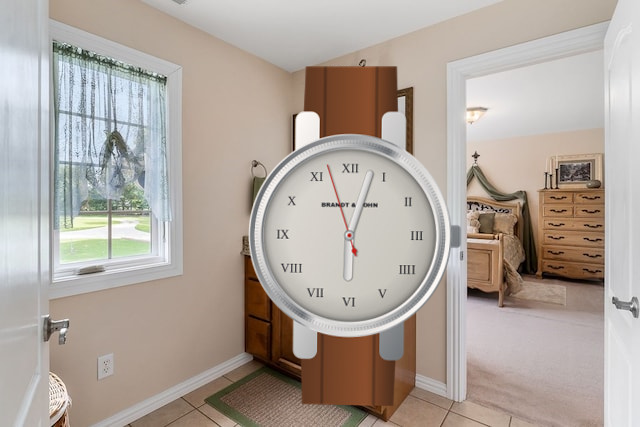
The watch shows 6.02.57
